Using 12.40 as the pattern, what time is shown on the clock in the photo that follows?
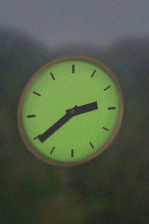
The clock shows 2.39
